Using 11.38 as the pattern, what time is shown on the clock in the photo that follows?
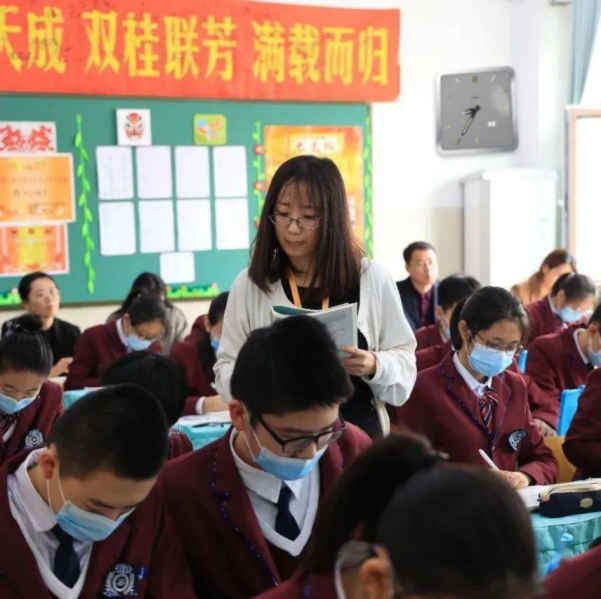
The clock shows 8.35
